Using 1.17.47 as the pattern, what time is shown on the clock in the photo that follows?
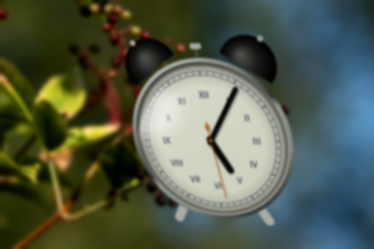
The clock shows 5.05.29
